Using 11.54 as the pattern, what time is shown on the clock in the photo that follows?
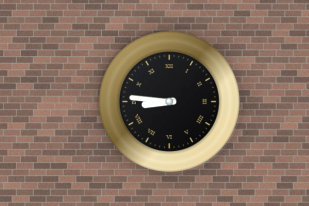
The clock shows 8.46
